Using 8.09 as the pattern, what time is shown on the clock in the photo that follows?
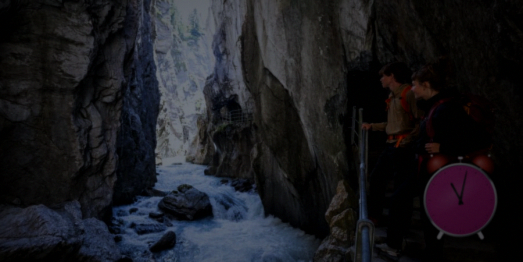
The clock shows 11.02
